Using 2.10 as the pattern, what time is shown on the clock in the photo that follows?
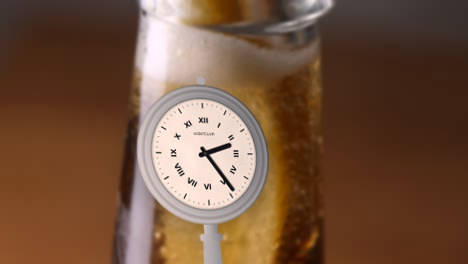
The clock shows 2.24
